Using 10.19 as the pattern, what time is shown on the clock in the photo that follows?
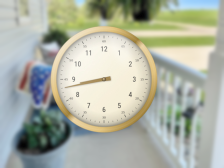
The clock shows 8.43
